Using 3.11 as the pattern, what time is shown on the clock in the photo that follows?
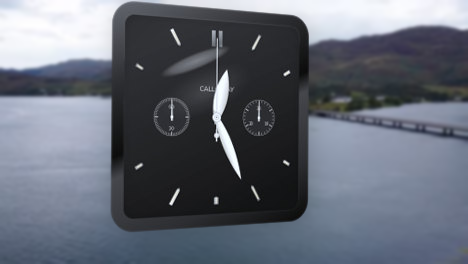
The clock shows 12.26
